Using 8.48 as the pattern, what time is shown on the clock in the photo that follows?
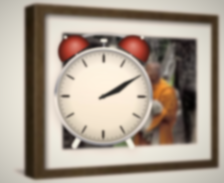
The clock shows 2.10
